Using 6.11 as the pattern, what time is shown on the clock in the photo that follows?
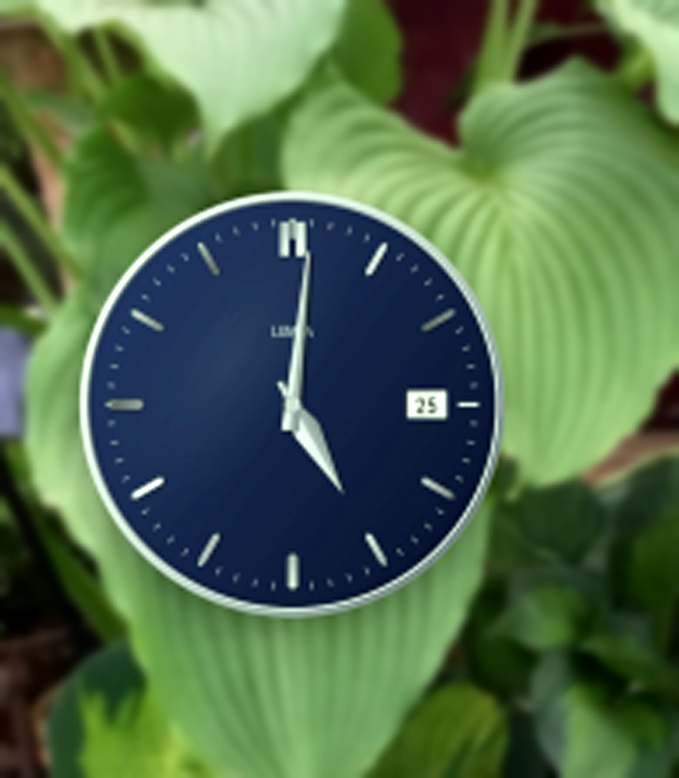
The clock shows 5.01
